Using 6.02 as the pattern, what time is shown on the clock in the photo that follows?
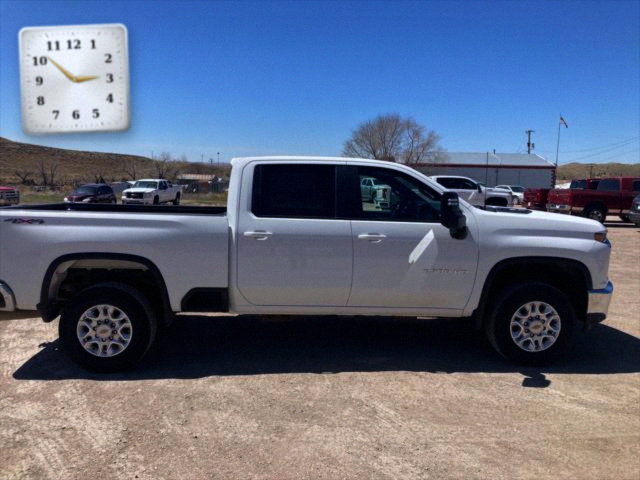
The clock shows 2.52
